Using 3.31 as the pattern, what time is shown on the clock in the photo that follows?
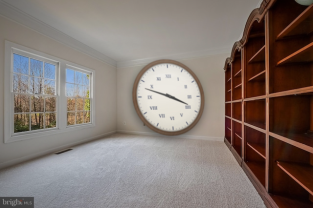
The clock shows 3.48
